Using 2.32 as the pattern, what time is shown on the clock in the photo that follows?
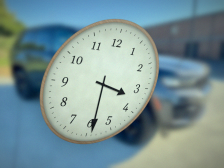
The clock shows 3.29
